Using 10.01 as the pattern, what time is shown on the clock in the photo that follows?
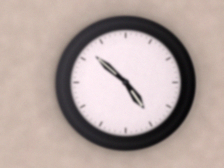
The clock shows 4.52
